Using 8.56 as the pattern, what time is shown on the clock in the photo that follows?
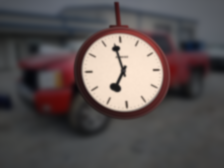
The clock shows 6.58
